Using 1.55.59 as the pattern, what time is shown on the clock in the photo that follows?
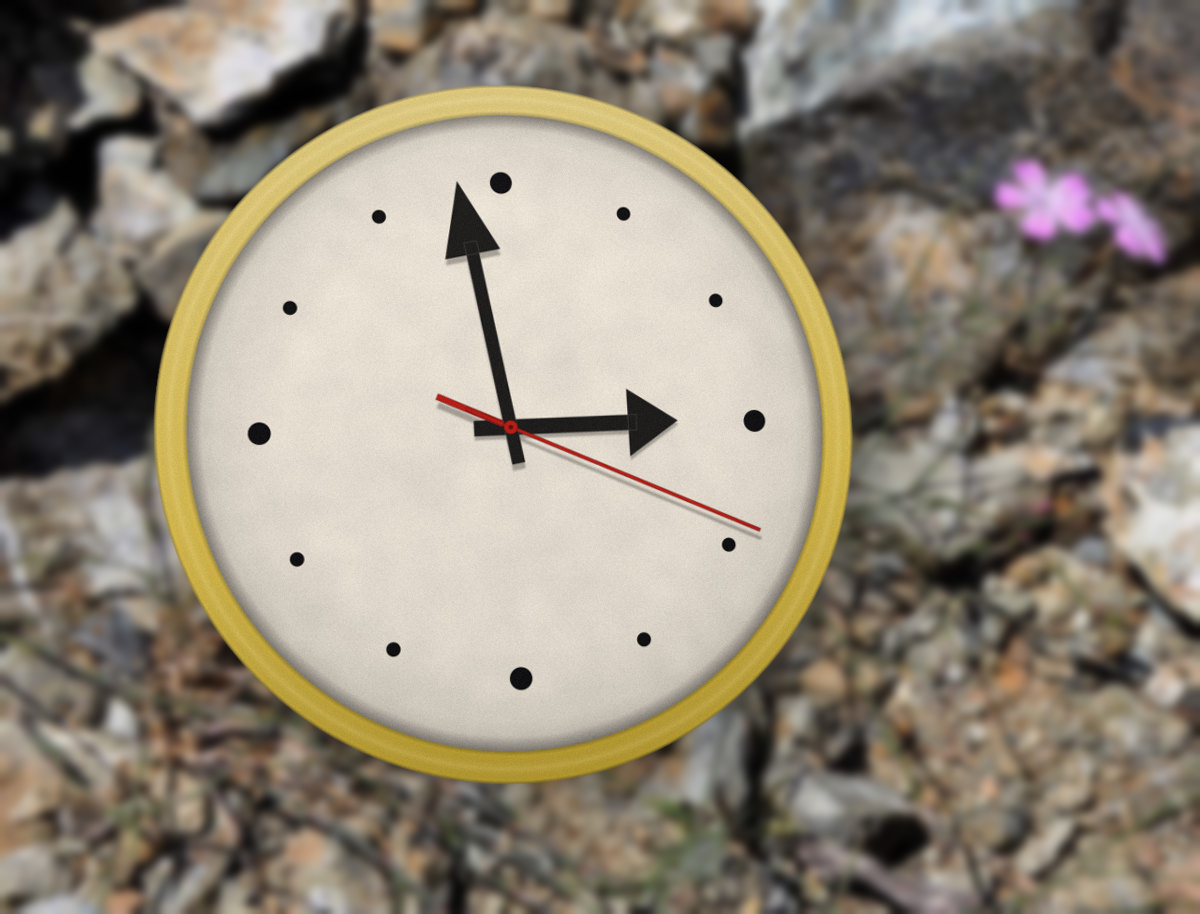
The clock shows 2.58.19
